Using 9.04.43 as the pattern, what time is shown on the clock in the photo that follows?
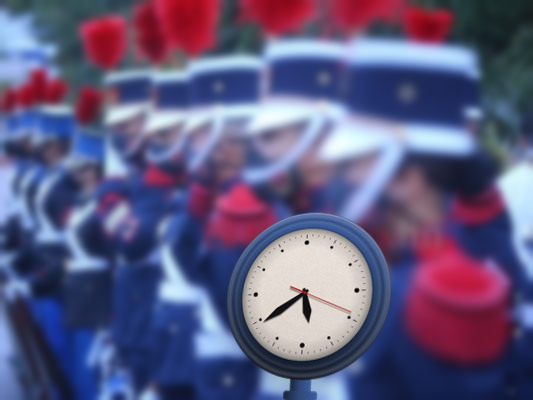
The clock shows 5.39.19
